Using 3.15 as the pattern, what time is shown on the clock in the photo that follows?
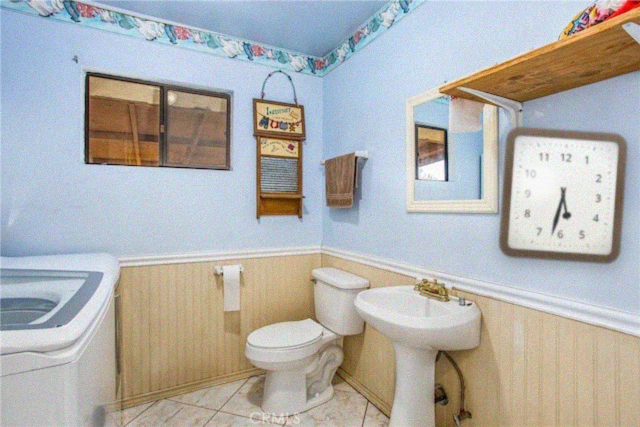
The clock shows 5.32
